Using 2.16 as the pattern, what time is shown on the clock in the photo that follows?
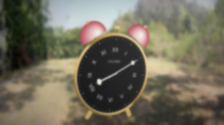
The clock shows 8.10
